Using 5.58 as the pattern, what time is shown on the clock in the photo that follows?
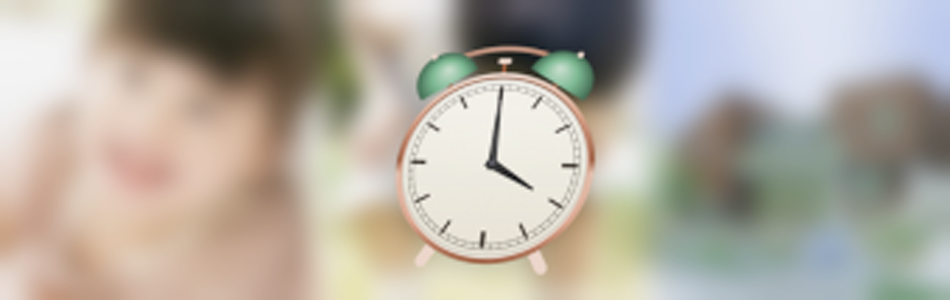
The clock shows 4.00
